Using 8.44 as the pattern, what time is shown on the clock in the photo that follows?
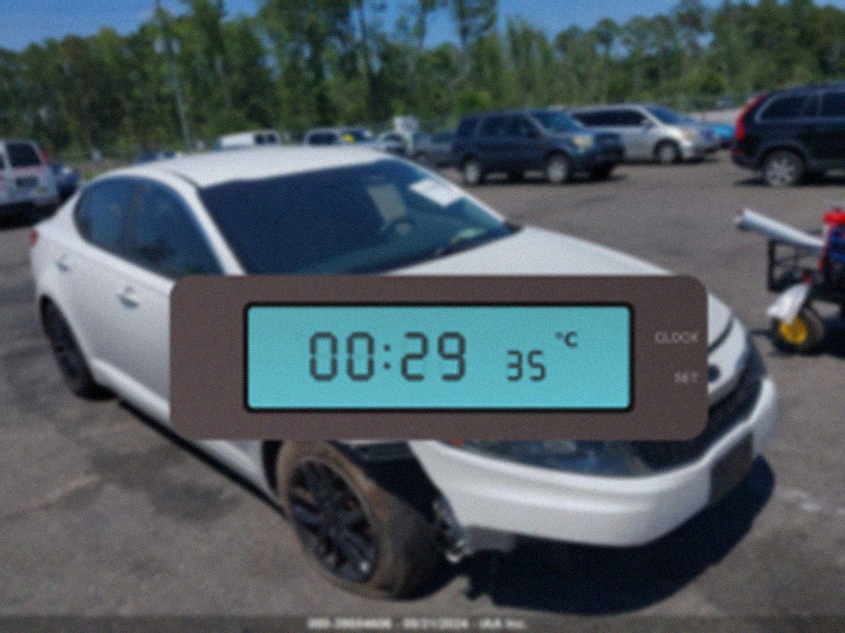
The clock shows 0.29
